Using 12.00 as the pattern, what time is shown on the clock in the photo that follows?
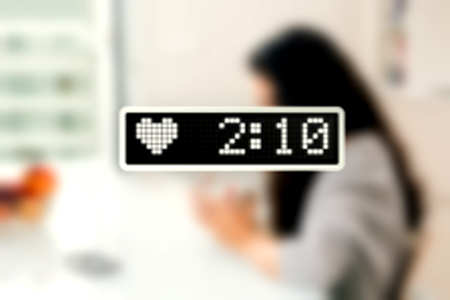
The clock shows 2.10
